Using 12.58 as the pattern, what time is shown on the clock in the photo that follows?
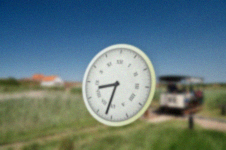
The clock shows 8.32
